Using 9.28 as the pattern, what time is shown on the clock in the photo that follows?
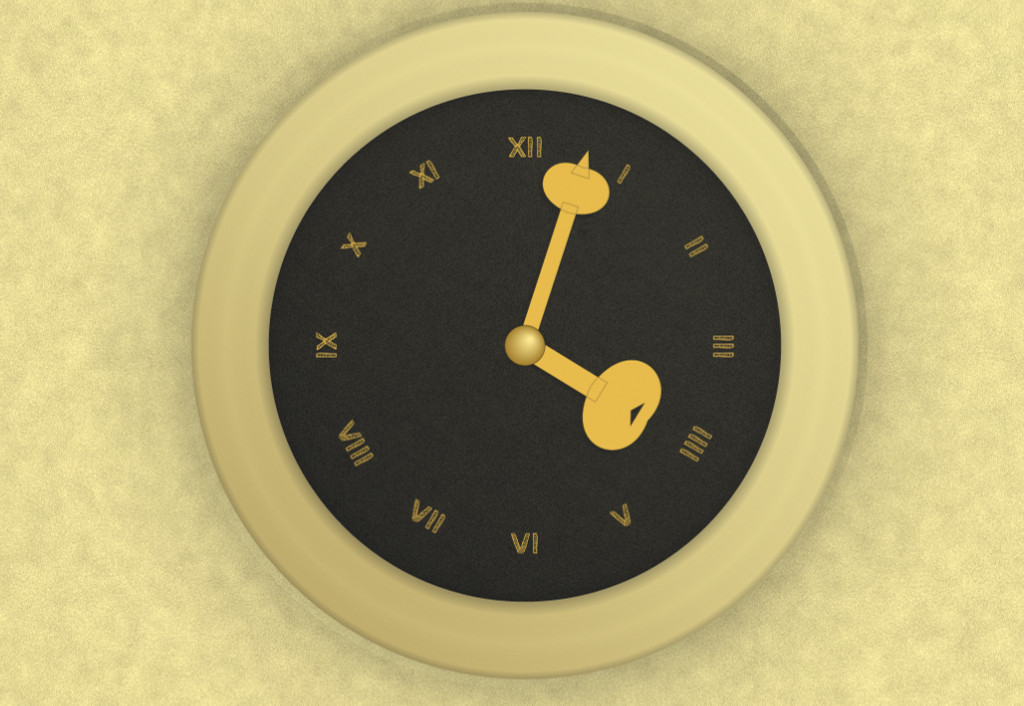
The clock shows 4.03
